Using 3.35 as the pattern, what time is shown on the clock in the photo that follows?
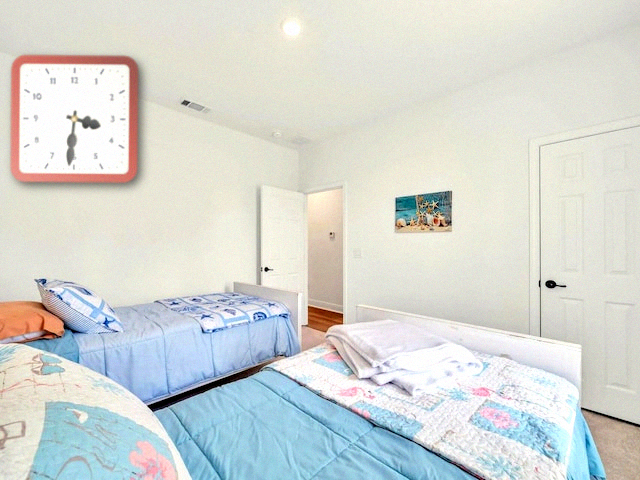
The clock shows 3.31
